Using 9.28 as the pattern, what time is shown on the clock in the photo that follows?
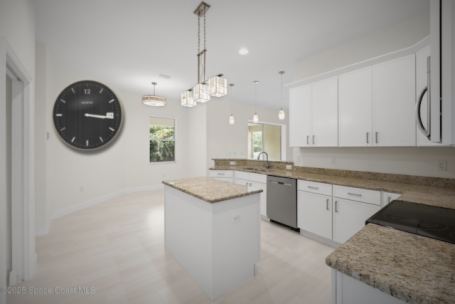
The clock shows 3.16
